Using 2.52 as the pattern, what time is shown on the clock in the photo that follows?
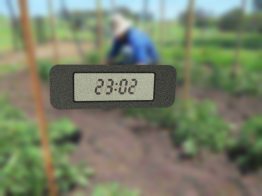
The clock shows 23.02
